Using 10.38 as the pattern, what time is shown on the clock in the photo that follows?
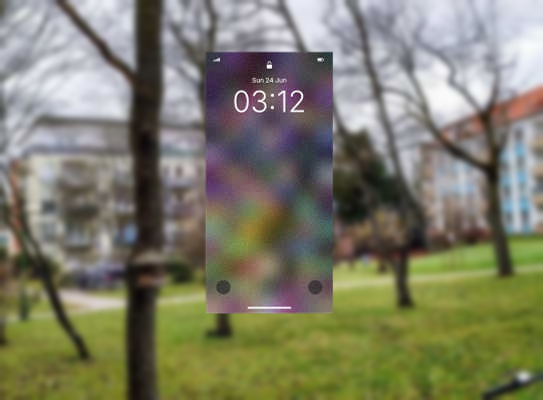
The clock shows 3.12
